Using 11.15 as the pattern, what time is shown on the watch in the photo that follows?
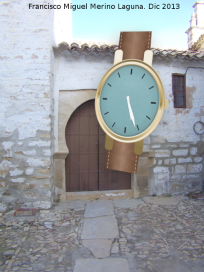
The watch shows 5.26
